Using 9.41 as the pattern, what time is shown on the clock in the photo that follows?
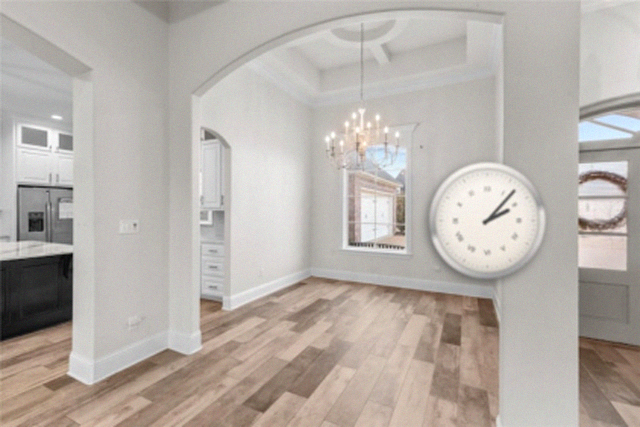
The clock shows 2.07
